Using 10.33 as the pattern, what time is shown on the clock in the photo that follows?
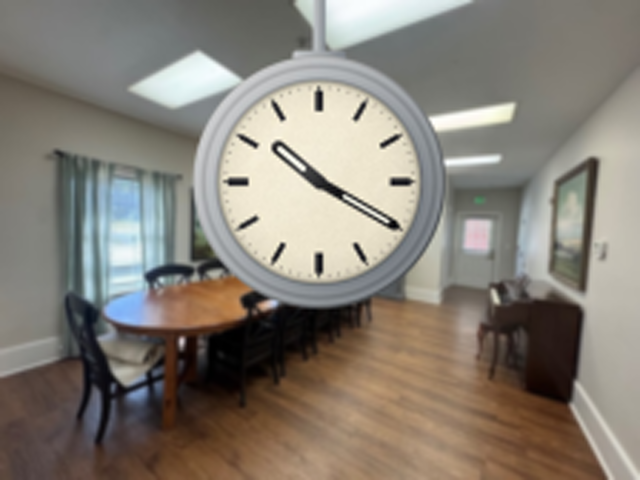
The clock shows 10.20
